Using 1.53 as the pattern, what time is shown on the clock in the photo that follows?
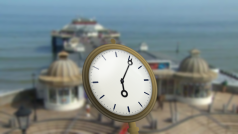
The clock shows 6.06
